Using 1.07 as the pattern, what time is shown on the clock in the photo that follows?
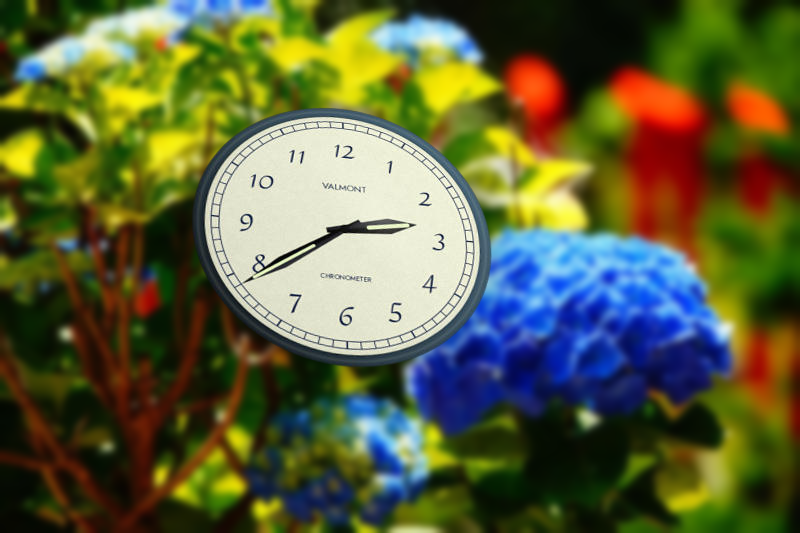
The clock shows 2.39
